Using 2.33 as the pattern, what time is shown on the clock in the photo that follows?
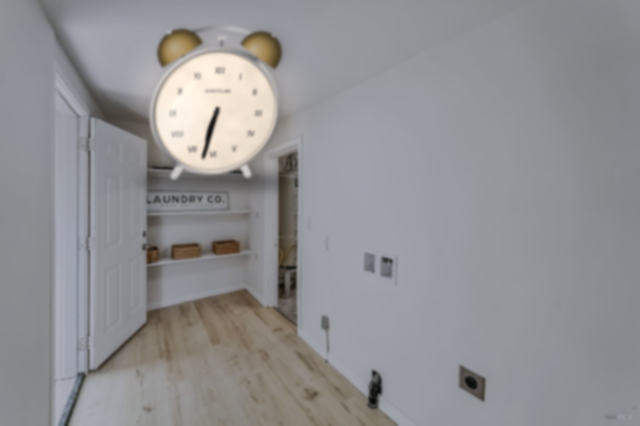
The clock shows 6.32
